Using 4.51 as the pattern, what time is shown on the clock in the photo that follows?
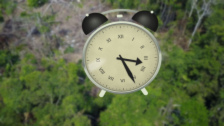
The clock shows 3.26
